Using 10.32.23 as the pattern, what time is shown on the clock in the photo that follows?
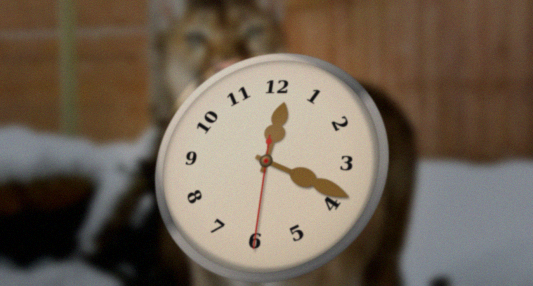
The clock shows 12.18.30
